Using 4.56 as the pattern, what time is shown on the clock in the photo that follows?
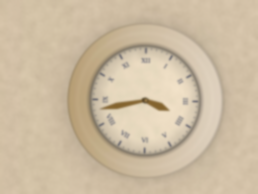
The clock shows 3.43
